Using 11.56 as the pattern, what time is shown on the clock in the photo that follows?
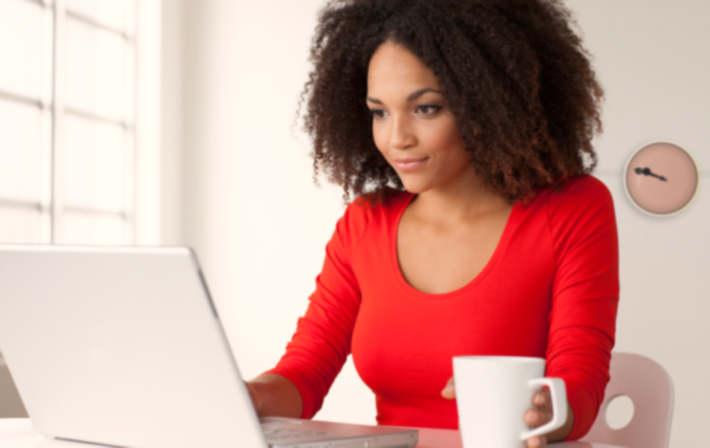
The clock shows 9.48
